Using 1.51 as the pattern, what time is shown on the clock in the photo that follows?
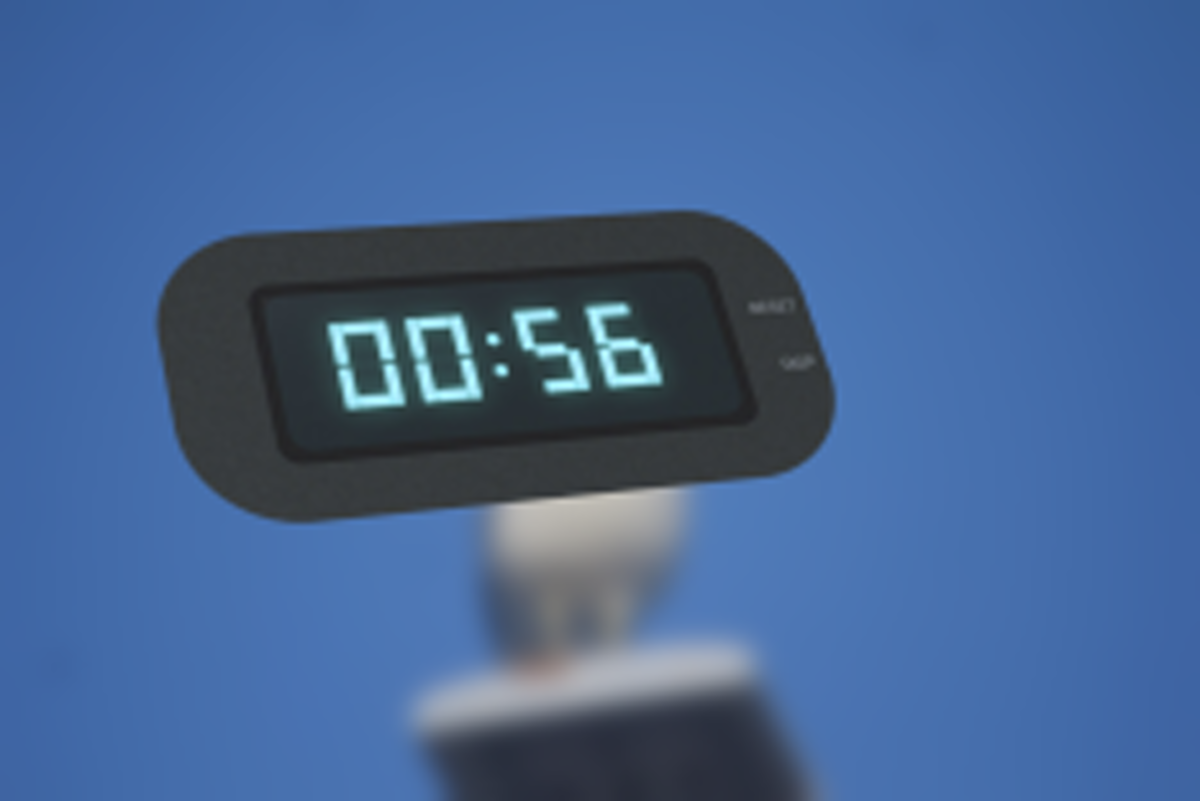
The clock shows 0.56
